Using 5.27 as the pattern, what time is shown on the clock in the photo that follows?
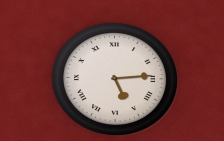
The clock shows 5.14
